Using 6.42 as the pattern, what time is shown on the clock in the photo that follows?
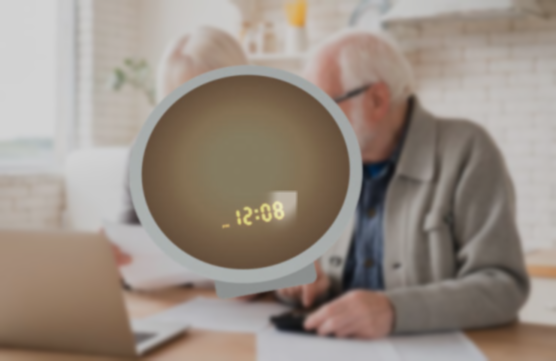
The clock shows 12.08
